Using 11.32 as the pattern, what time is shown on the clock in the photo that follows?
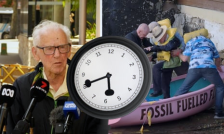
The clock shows 5.41
